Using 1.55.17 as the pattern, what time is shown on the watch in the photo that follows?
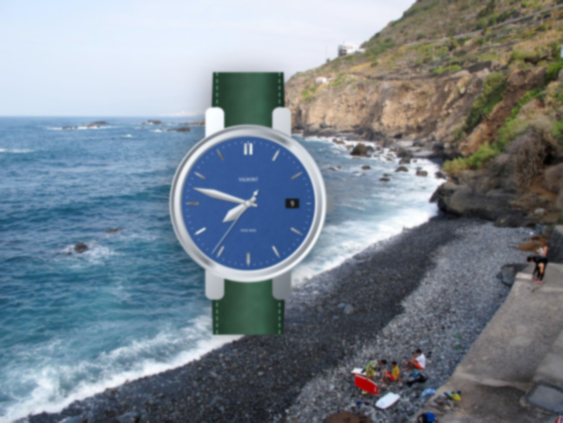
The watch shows 7.47.36
